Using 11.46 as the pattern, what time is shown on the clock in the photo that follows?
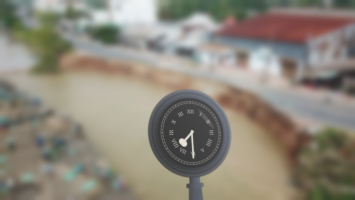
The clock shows 7.30
